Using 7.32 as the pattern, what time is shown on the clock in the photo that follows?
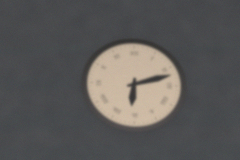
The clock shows 6.12
